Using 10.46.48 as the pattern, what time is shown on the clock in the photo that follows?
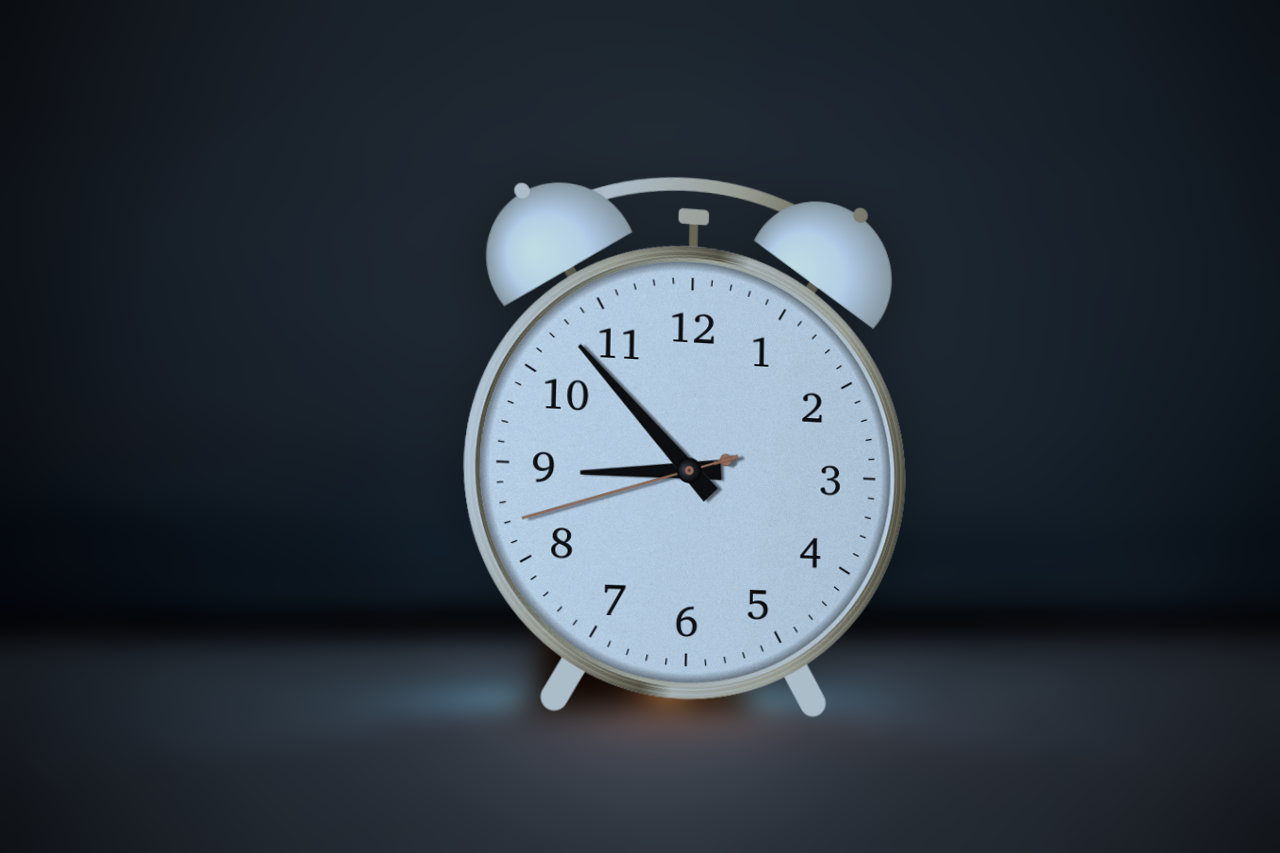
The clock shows 8.52.42
